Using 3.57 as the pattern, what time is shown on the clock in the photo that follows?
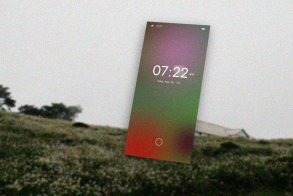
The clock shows 7.22
